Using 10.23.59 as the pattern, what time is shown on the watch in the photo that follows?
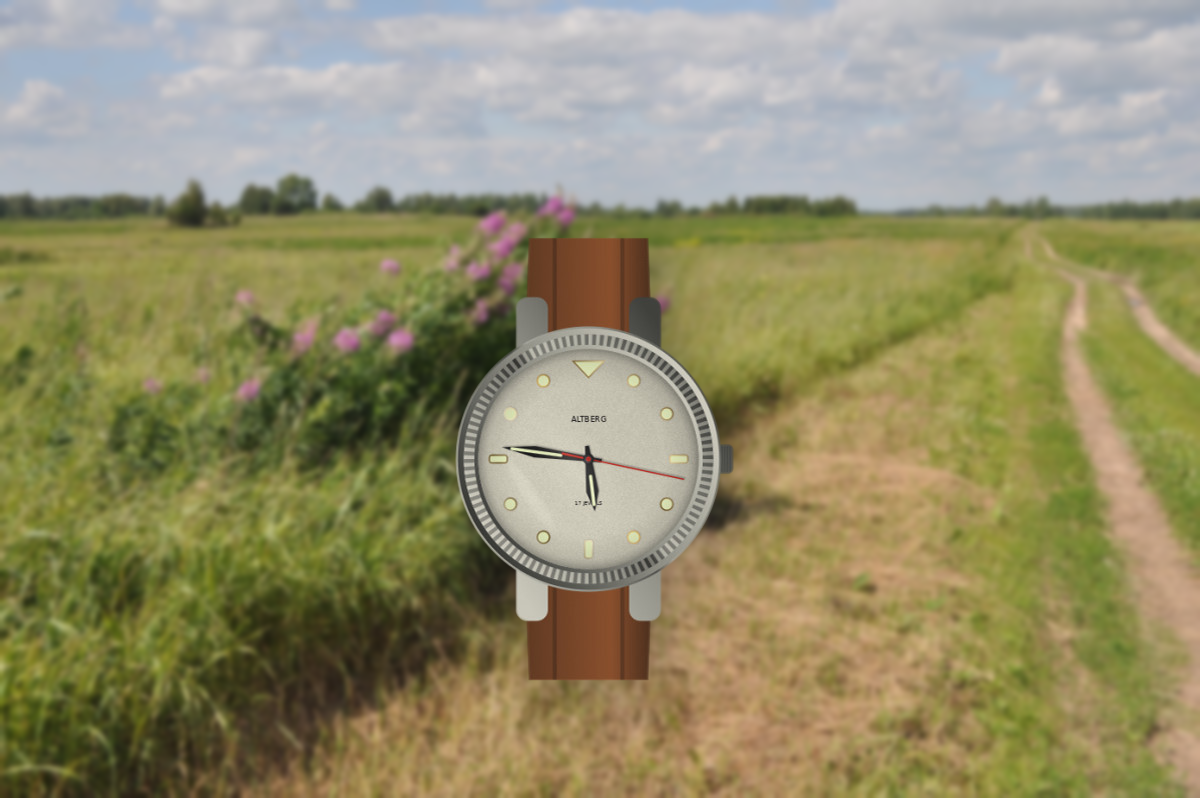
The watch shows 5.46.17
